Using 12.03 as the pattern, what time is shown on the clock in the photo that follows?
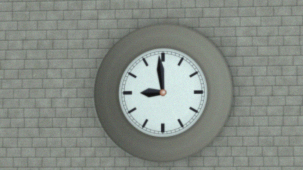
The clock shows 8.59
